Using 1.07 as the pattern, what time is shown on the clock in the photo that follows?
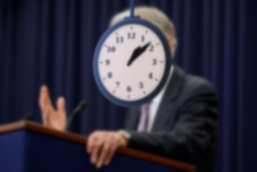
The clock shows 1.08
